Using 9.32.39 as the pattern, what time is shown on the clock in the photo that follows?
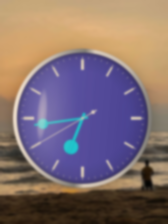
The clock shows 6.43.40
